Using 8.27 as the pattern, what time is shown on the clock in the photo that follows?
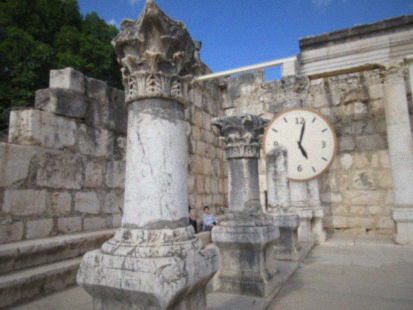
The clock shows 5.02
